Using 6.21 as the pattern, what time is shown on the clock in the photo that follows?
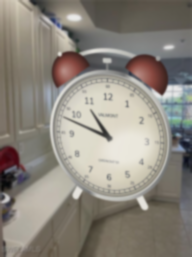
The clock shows 10.48
